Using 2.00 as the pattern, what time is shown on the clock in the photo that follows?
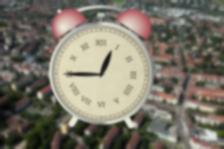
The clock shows 12.45
